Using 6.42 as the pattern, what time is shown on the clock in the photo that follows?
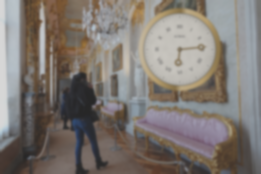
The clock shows 6.14
